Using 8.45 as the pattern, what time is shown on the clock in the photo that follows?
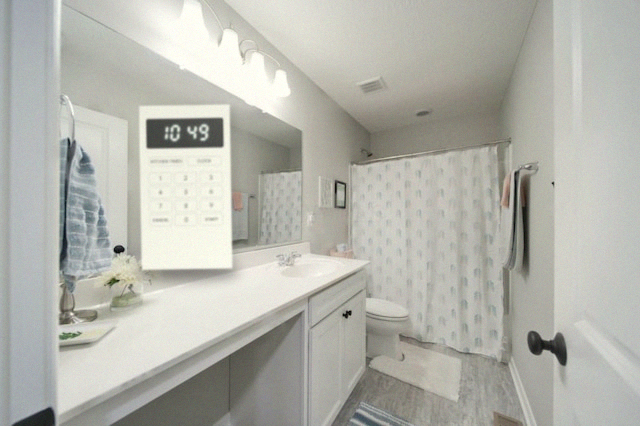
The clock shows 10.49
